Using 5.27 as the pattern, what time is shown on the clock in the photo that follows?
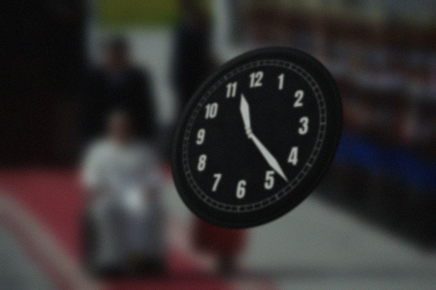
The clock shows 11.23
